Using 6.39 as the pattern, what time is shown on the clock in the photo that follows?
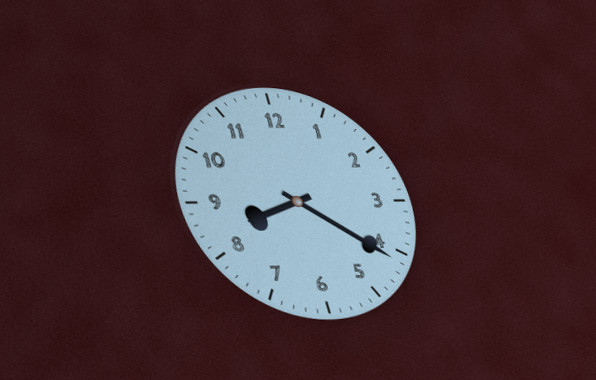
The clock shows 8.21
